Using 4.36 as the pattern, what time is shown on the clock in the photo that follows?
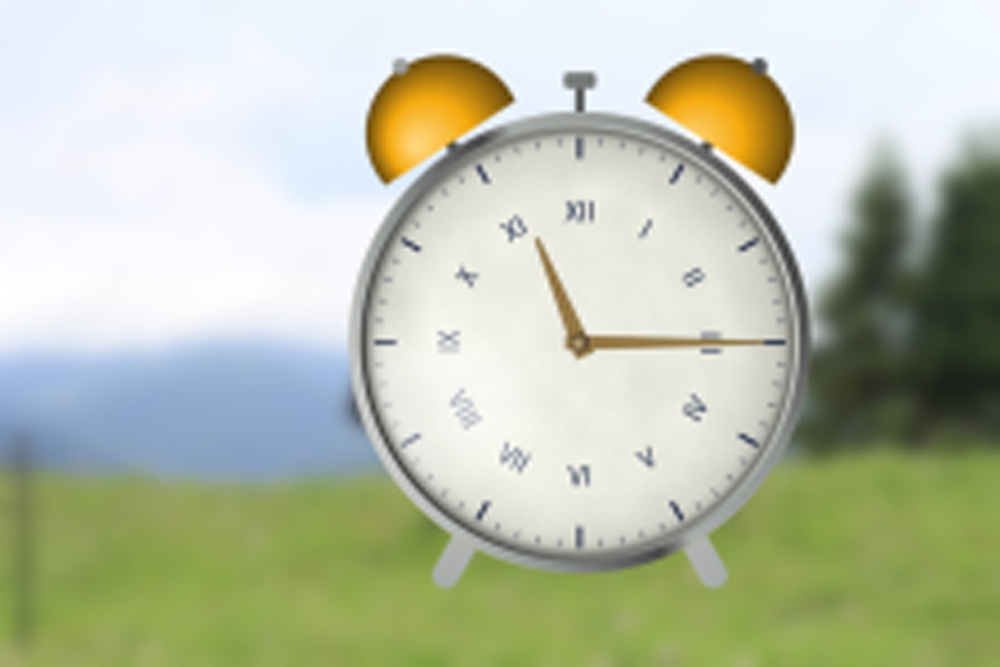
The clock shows 11.15
